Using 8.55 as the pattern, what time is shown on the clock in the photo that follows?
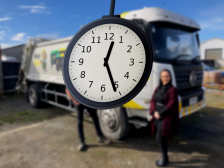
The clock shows 12.26
